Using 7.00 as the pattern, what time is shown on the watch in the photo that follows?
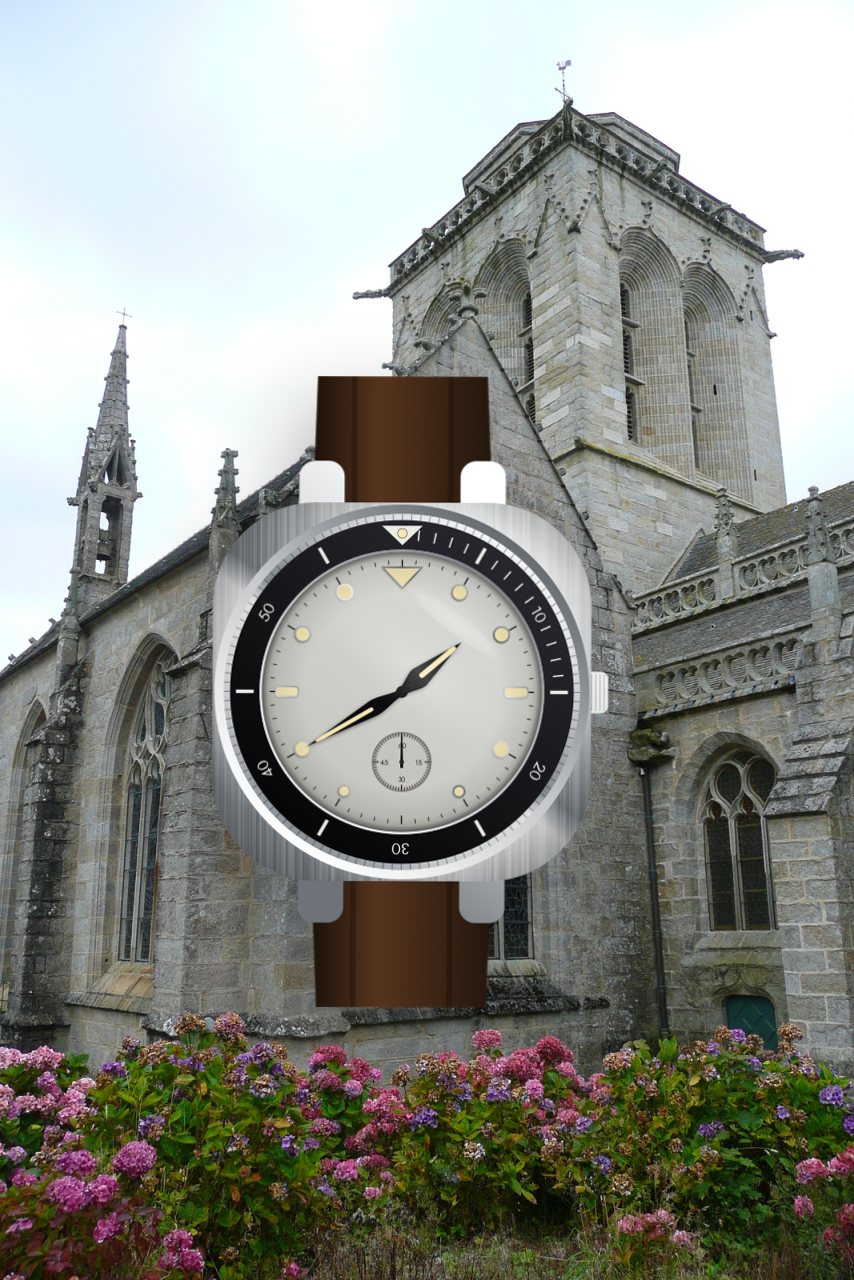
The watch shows 1.40
